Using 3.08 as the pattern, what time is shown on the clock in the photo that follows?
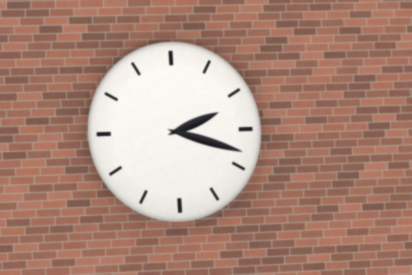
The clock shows 2.18
